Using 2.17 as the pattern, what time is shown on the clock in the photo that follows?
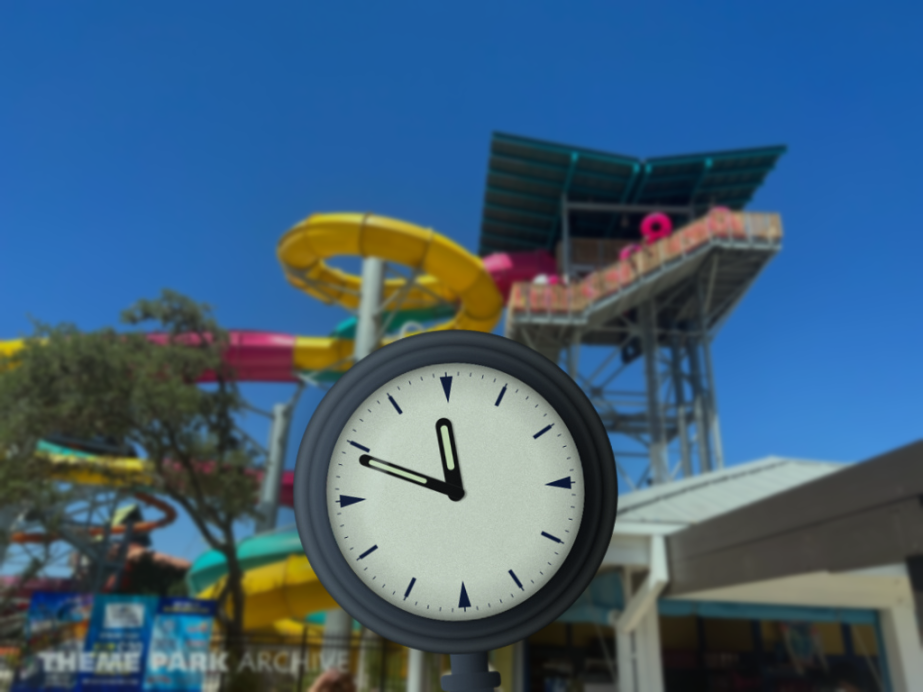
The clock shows 11.49
